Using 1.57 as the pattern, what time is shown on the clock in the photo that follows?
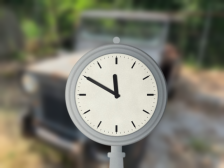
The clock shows 11.50
